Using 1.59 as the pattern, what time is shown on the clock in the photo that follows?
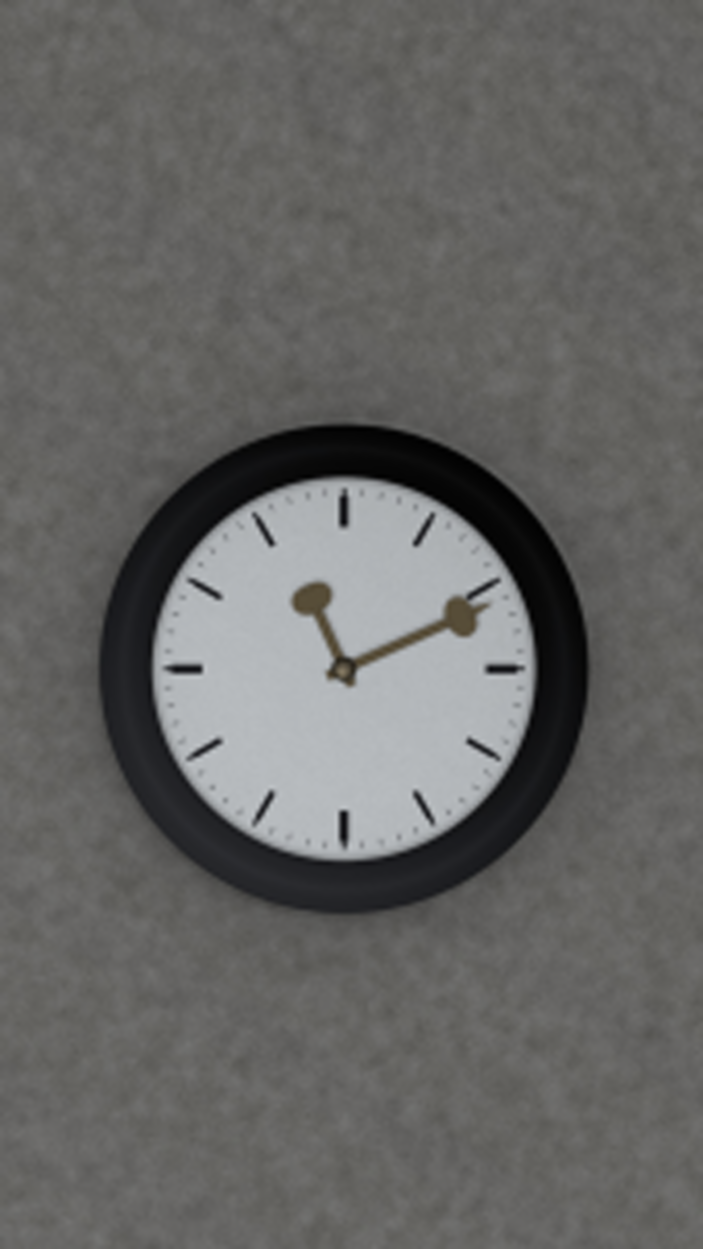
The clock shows 11.11
